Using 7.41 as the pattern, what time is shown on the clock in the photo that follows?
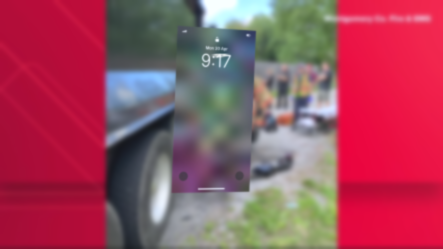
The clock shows 9.17
